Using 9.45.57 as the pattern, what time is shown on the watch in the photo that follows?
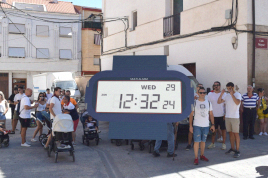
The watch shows 12.32.24
